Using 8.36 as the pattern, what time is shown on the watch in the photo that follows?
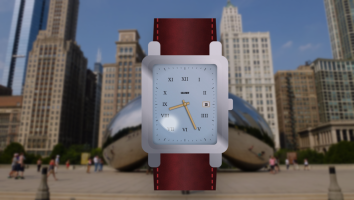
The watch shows 8.26
